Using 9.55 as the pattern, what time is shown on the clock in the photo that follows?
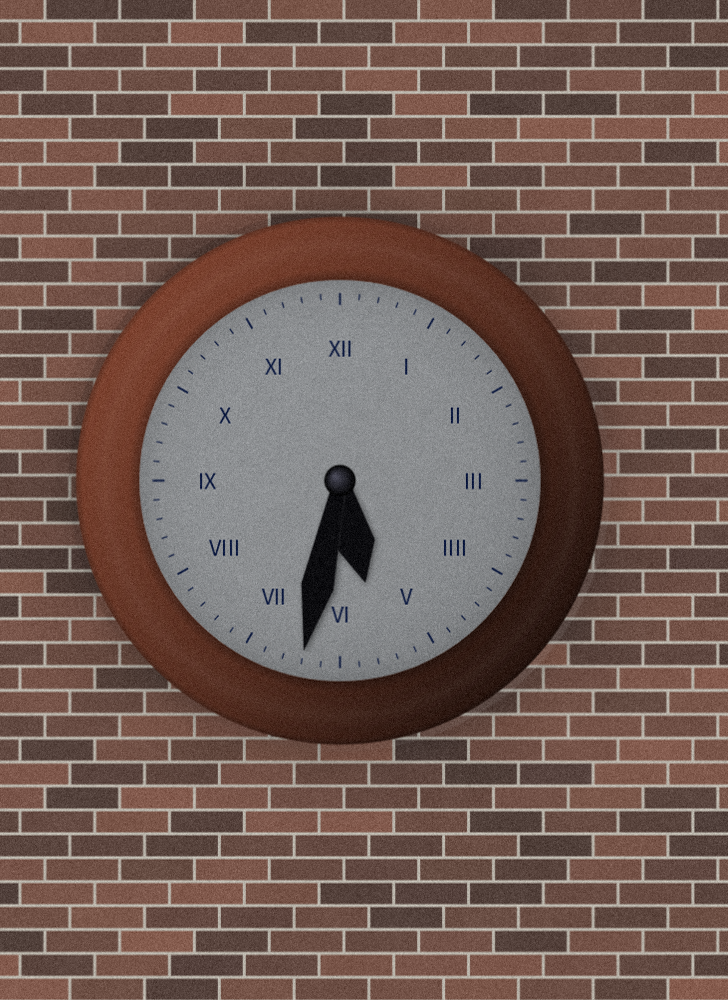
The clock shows 5.32
